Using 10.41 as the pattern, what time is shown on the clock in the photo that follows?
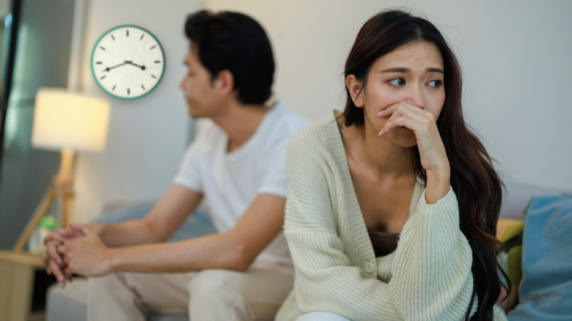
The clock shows 3.42
